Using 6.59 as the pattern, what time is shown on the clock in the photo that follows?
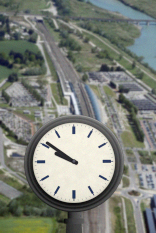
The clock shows 9.51
